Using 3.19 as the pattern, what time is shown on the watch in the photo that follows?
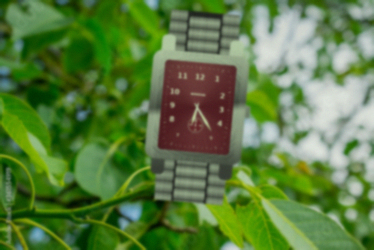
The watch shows 6.24
